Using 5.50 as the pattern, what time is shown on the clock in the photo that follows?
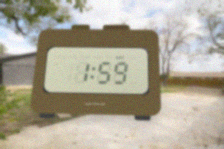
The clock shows 1.59
